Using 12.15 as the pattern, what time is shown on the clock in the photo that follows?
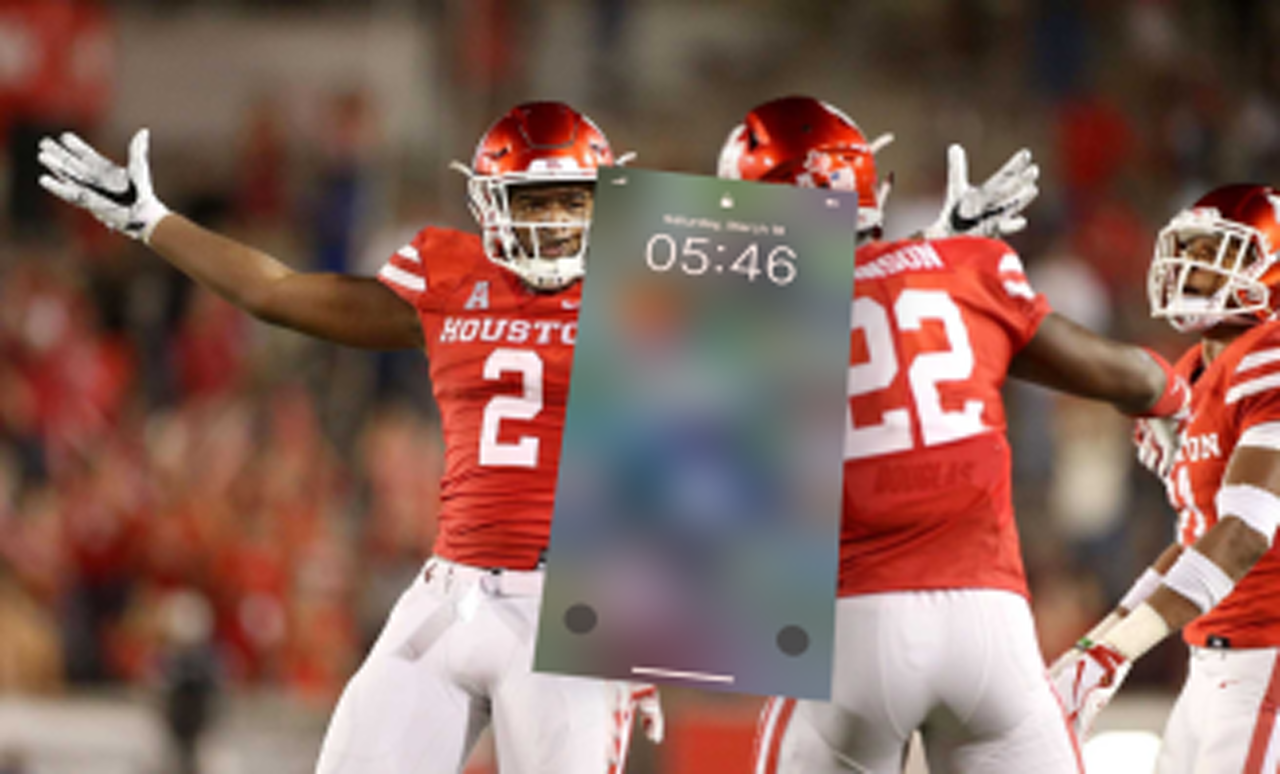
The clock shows 5.46
